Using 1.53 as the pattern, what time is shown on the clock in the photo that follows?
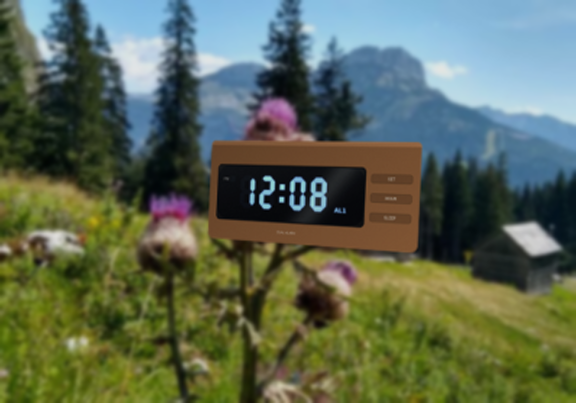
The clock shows 12.08
